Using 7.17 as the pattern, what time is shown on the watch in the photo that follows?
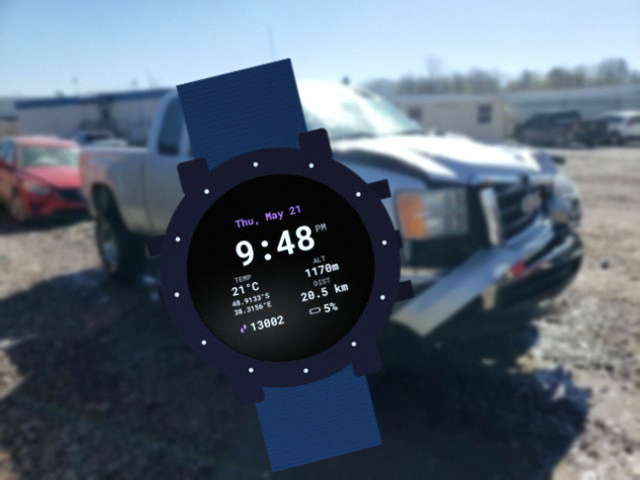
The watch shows 9.48
